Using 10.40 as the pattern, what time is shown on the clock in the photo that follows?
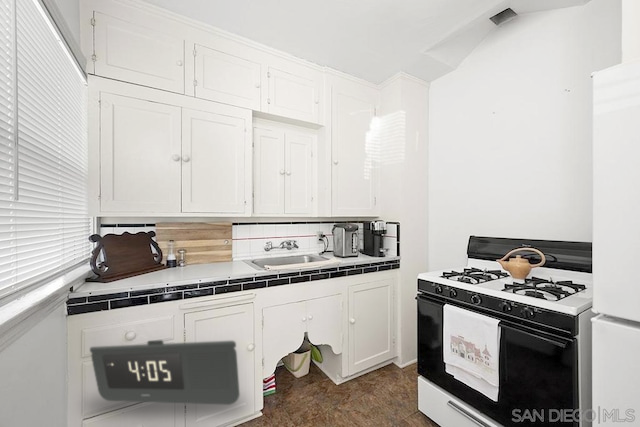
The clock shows 4.05
